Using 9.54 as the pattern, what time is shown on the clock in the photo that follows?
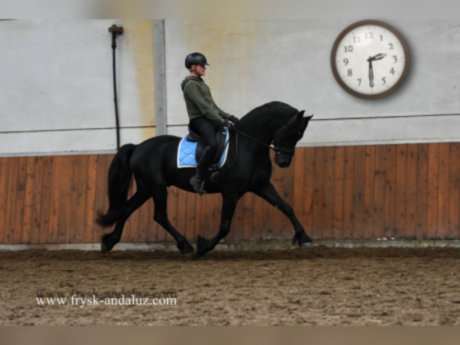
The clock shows 2.30
